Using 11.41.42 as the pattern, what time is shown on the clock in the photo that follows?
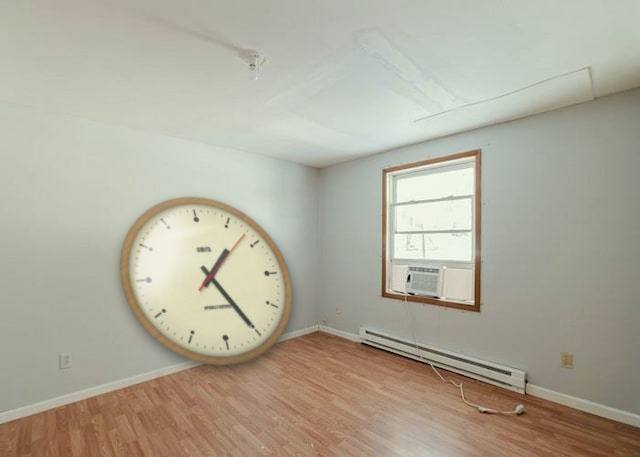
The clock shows 1.25.08
